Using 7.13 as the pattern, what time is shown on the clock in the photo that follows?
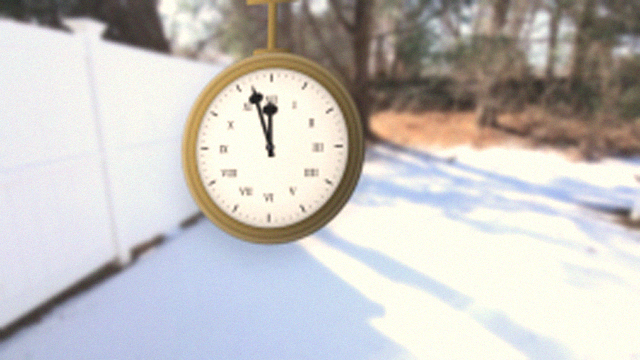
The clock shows 11.57
